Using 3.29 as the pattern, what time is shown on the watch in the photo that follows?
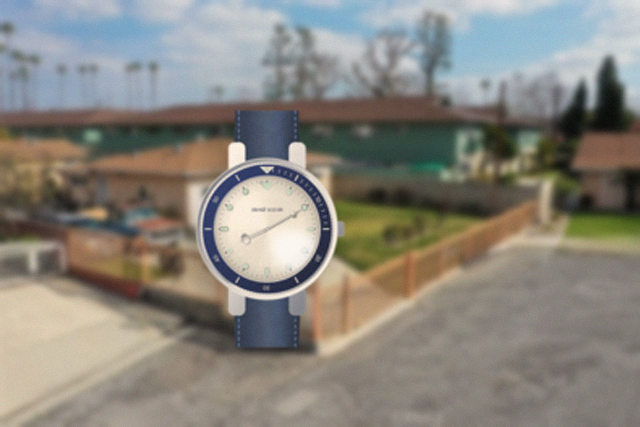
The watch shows 8.10
